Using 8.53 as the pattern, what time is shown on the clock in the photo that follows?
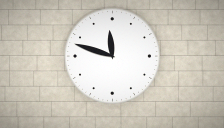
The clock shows 11.48
